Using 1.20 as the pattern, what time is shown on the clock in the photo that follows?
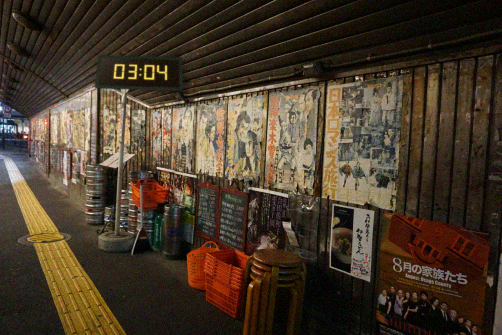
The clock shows 3.04
